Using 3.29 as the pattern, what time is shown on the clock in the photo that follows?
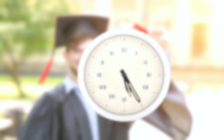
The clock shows 5.25
